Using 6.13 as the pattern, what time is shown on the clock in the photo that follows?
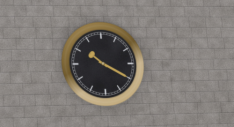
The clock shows 10.20
